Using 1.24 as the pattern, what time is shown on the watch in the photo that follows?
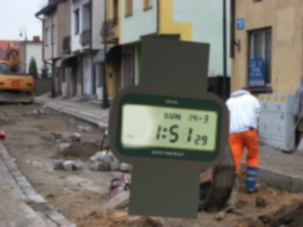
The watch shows 1.51
